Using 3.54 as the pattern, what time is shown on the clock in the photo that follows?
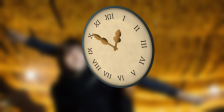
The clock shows 12.51
